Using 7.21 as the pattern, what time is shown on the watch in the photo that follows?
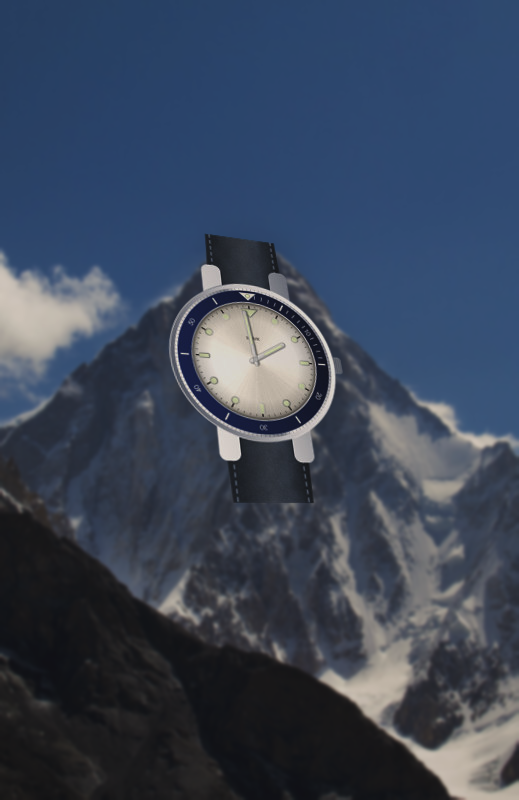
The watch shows 1.59
